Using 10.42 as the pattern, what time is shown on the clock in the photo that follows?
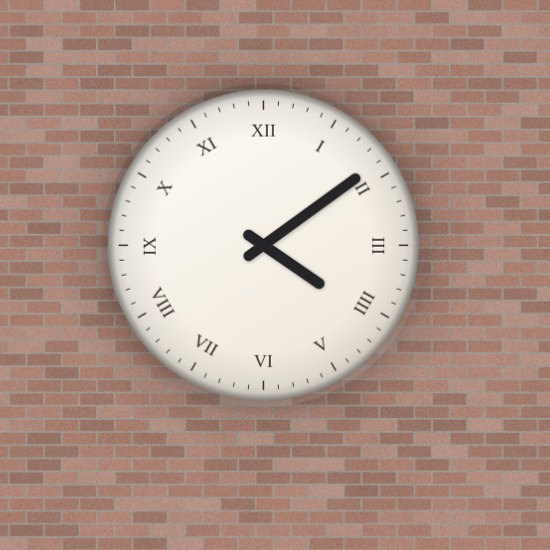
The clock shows 4.09
